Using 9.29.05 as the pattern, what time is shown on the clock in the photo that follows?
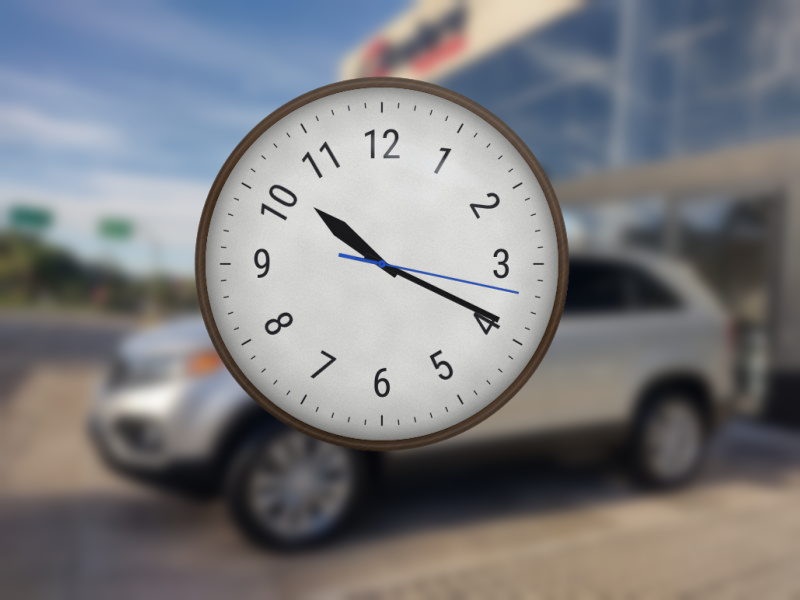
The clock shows 10.19.17
